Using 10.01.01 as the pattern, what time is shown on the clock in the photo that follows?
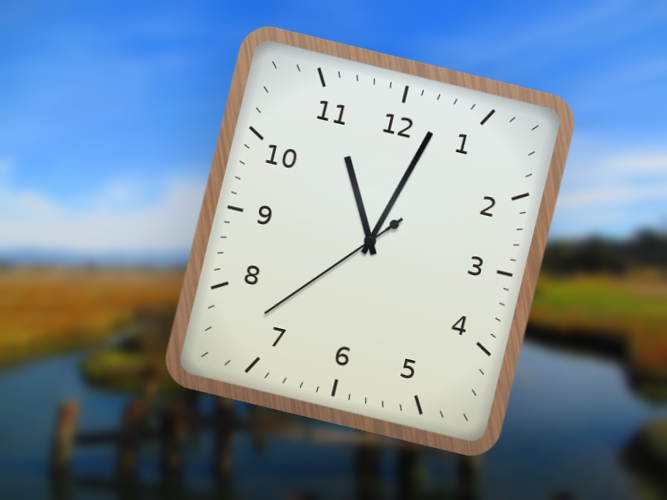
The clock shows 11.02.37
